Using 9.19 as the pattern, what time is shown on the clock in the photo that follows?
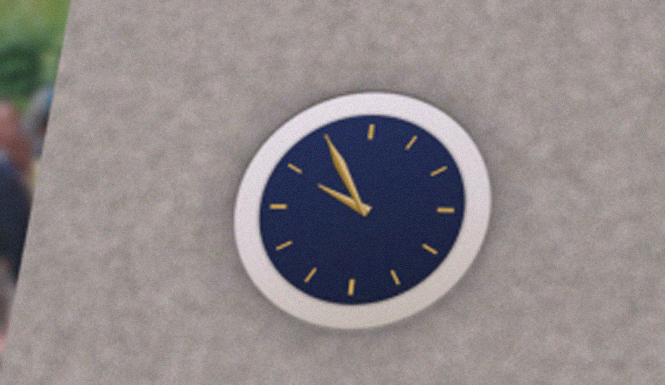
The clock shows 9.55
